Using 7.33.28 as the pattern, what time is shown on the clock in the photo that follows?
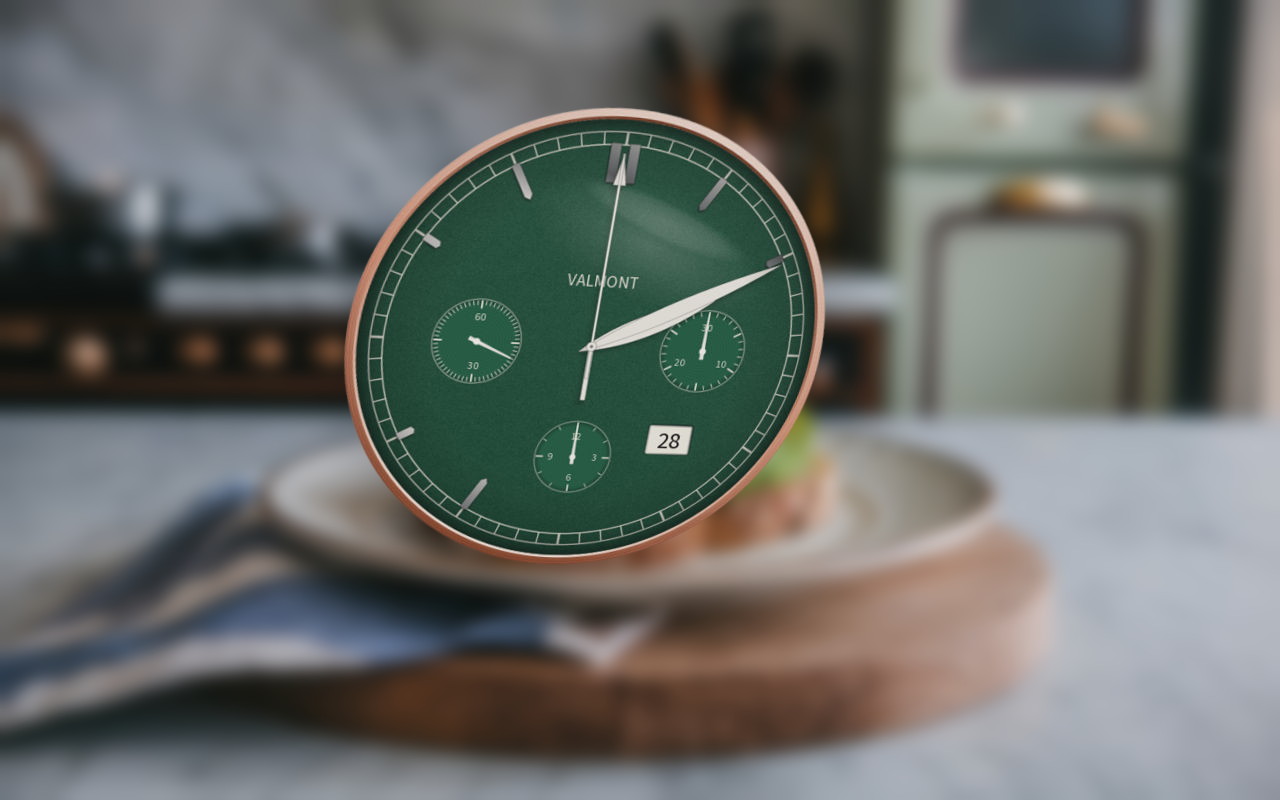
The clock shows 2.10.19
